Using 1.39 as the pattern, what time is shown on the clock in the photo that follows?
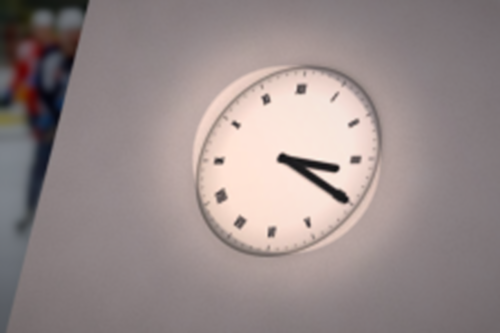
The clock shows 3.20
